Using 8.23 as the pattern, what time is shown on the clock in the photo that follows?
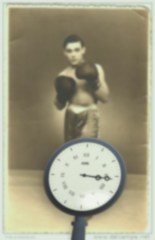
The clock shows 3.16
